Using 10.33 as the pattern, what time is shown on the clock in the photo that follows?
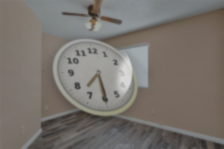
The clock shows 7.30
